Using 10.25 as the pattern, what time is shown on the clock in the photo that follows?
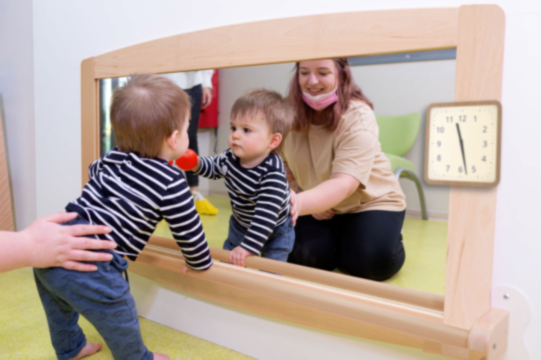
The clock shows 11.28
